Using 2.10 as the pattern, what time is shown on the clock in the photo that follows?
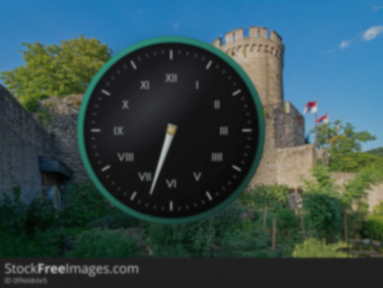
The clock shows 6.33
